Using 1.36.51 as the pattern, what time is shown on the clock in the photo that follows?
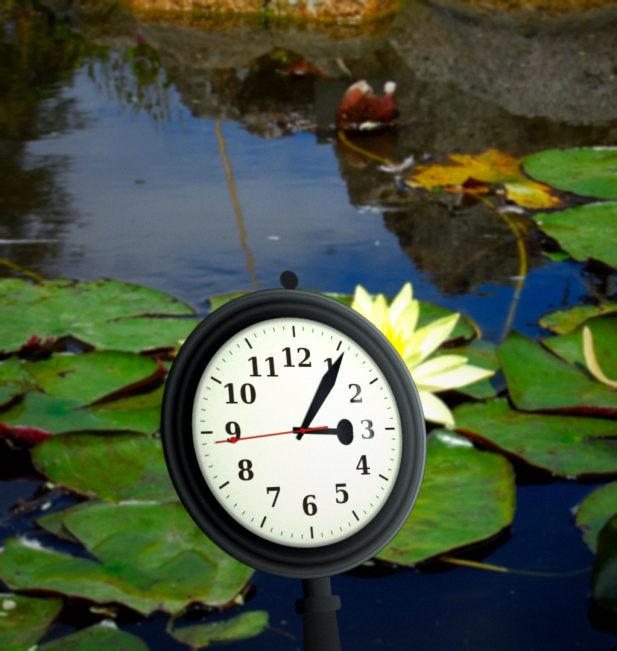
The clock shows 3.05.44
